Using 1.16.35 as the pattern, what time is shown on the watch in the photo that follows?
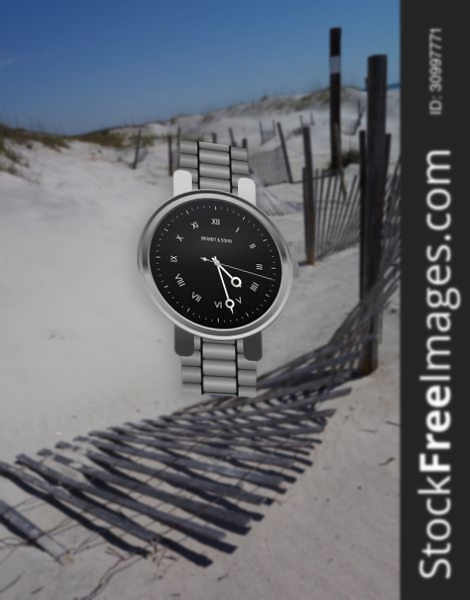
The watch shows 4.27.17
